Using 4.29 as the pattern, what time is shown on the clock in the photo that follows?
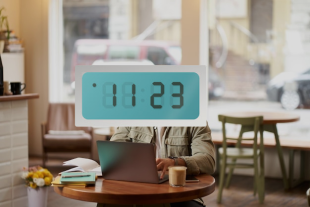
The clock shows 11.23
